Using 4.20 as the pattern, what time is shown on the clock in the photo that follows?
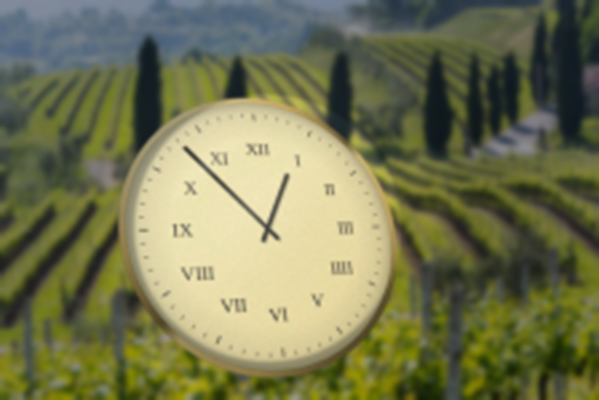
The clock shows 12.53
